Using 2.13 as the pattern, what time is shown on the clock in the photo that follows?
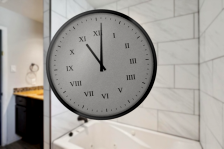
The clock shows 11.01
